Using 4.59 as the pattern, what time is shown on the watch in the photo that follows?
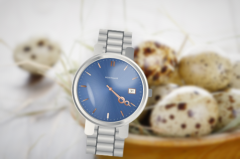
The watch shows 4.21
